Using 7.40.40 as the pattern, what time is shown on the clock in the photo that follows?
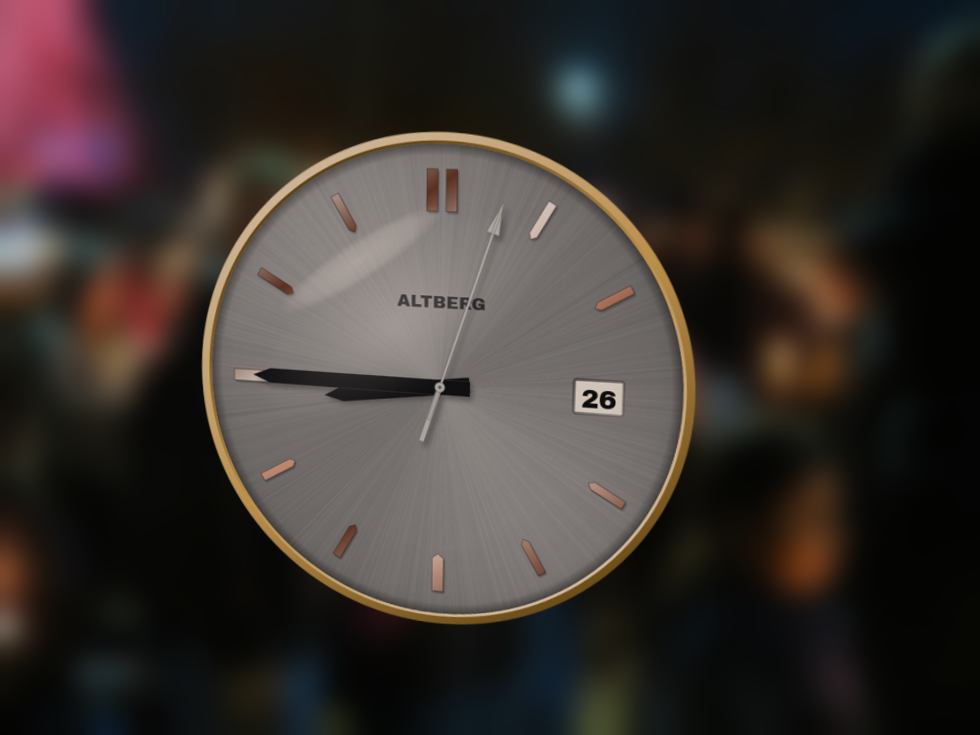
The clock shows 8.45.03
